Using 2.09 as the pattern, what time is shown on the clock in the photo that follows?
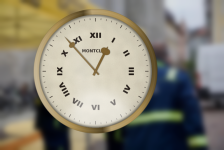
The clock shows 12.53
